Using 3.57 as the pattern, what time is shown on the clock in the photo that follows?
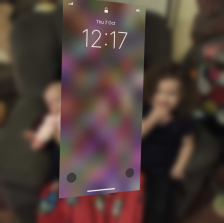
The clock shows 12.17
